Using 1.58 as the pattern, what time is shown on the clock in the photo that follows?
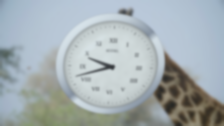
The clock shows 9.42
